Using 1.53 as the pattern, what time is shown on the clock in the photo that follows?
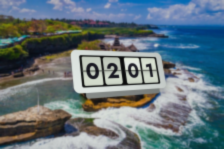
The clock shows 2.01
